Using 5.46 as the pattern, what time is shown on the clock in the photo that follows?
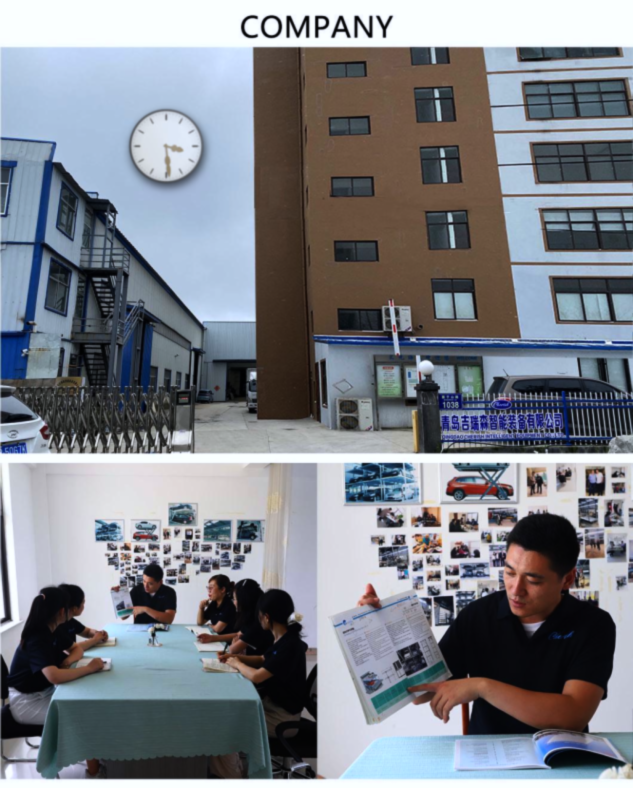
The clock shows 3.29
